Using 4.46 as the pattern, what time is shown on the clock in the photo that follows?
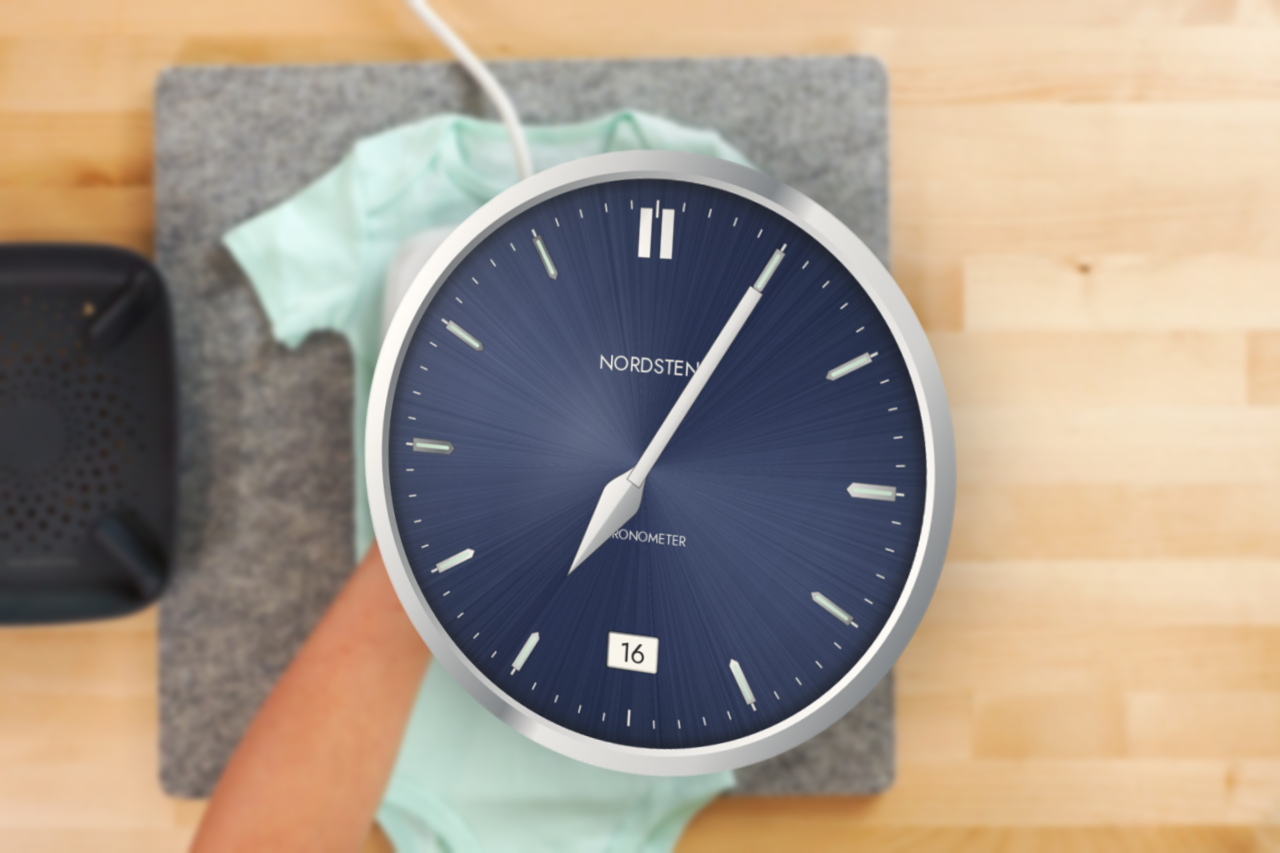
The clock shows 7.05
